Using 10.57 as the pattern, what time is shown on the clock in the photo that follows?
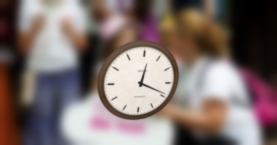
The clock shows 12.19
